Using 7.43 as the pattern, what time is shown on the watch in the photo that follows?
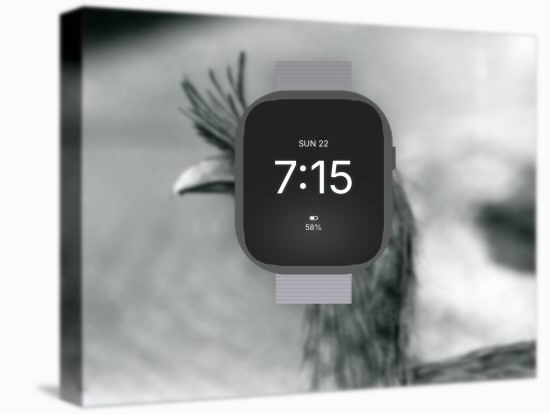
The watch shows 7.15
